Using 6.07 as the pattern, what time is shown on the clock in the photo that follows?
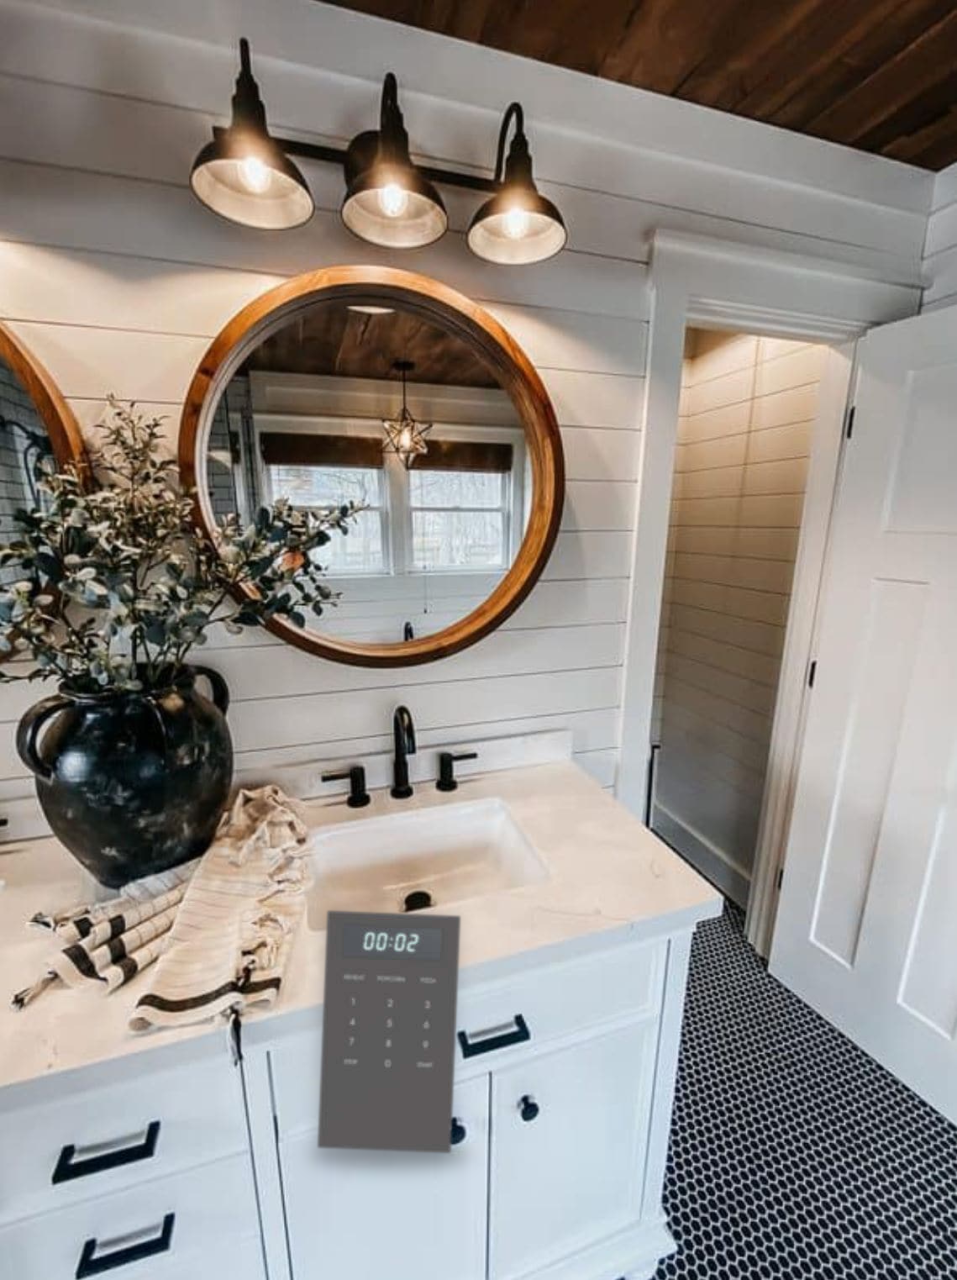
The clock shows 0.02
